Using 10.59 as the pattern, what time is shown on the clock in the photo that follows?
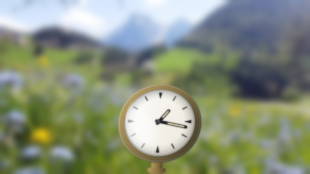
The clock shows 1.17
